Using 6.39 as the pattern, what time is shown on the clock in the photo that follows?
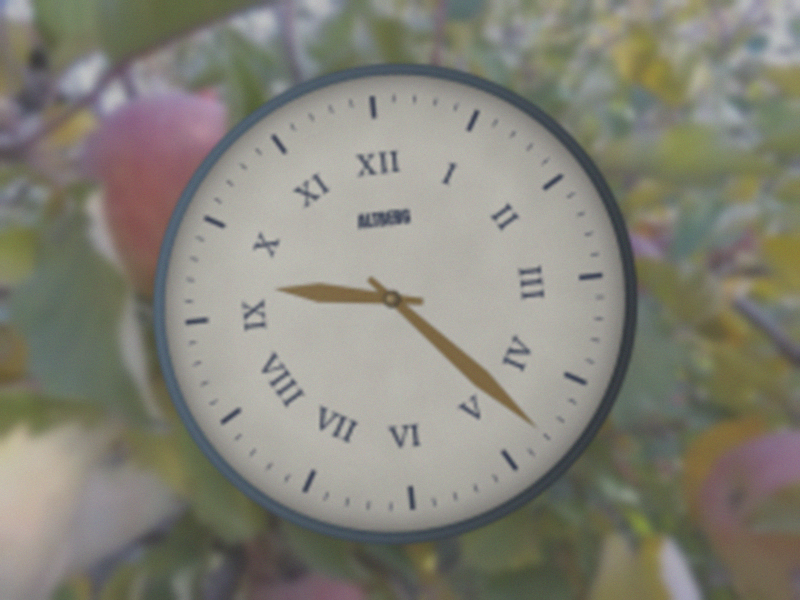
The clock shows 9.23
